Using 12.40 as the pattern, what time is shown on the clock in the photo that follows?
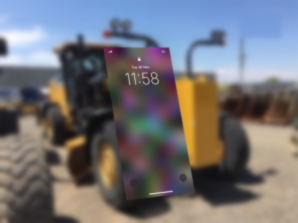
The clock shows 11.58
